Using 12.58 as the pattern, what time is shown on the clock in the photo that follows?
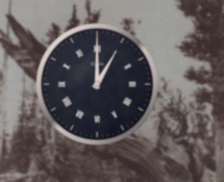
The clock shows 1.00
